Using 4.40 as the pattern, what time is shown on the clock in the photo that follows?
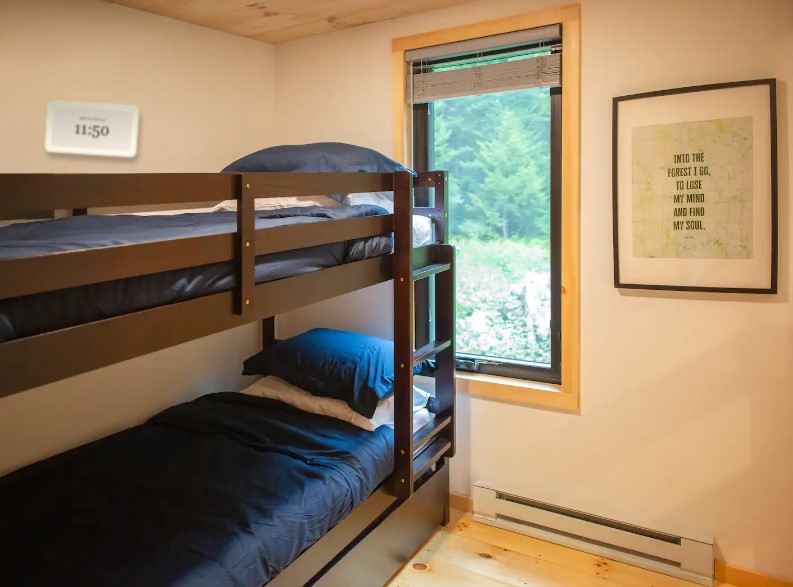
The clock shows 11.50
